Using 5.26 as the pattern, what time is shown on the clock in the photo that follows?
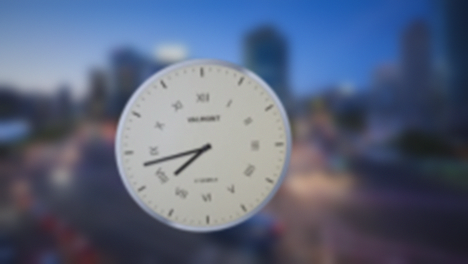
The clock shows 7.43
